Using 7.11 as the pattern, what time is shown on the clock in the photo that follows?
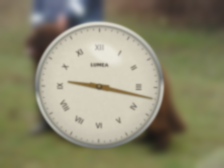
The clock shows 9.17
